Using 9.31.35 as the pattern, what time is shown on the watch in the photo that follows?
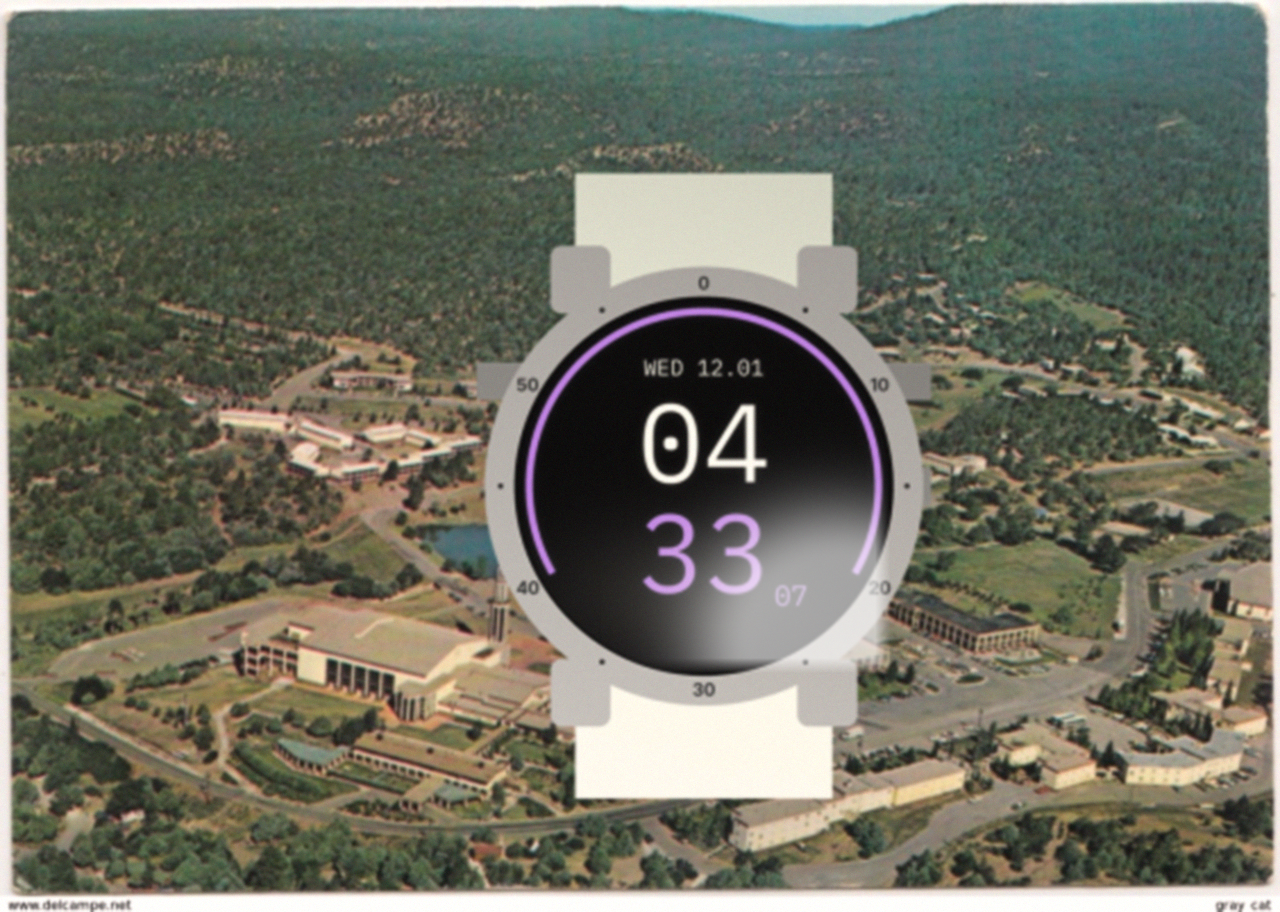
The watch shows 4.33.07
